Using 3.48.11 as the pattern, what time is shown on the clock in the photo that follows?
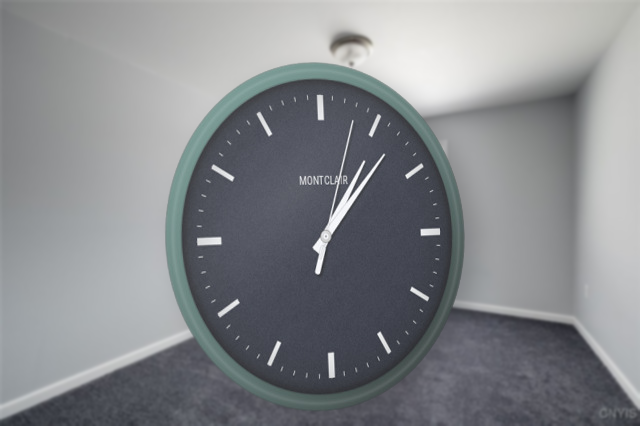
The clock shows 1.07.03
